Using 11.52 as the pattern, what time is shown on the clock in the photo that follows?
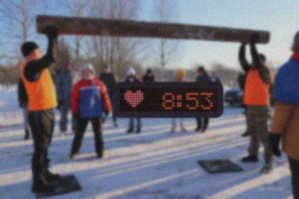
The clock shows 8.53
